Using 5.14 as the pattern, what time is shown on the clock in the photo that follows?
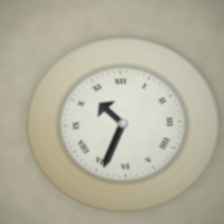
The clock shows 10.34
